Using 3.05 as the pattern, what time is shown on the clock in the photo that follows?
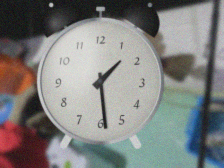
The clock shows 1.29
